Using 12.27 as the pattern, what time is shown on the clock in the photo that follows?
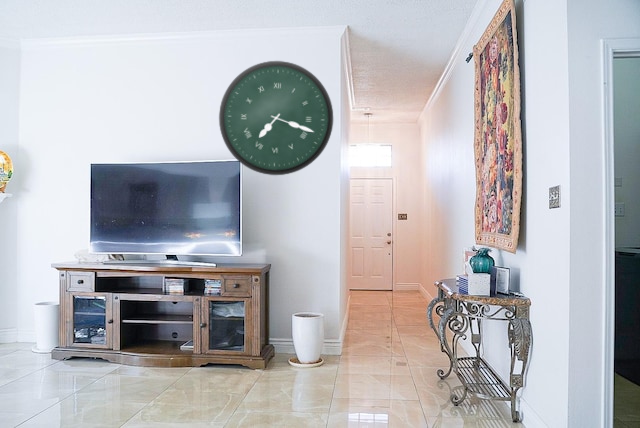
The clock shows 7.18
